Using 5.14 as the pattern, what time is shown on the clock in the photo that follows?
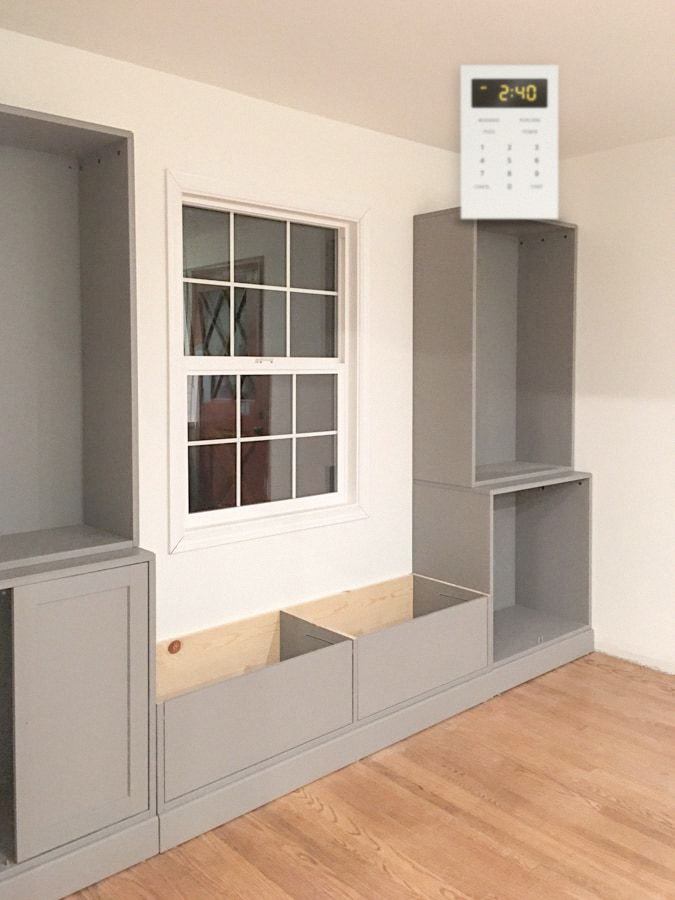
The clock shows 2.40
